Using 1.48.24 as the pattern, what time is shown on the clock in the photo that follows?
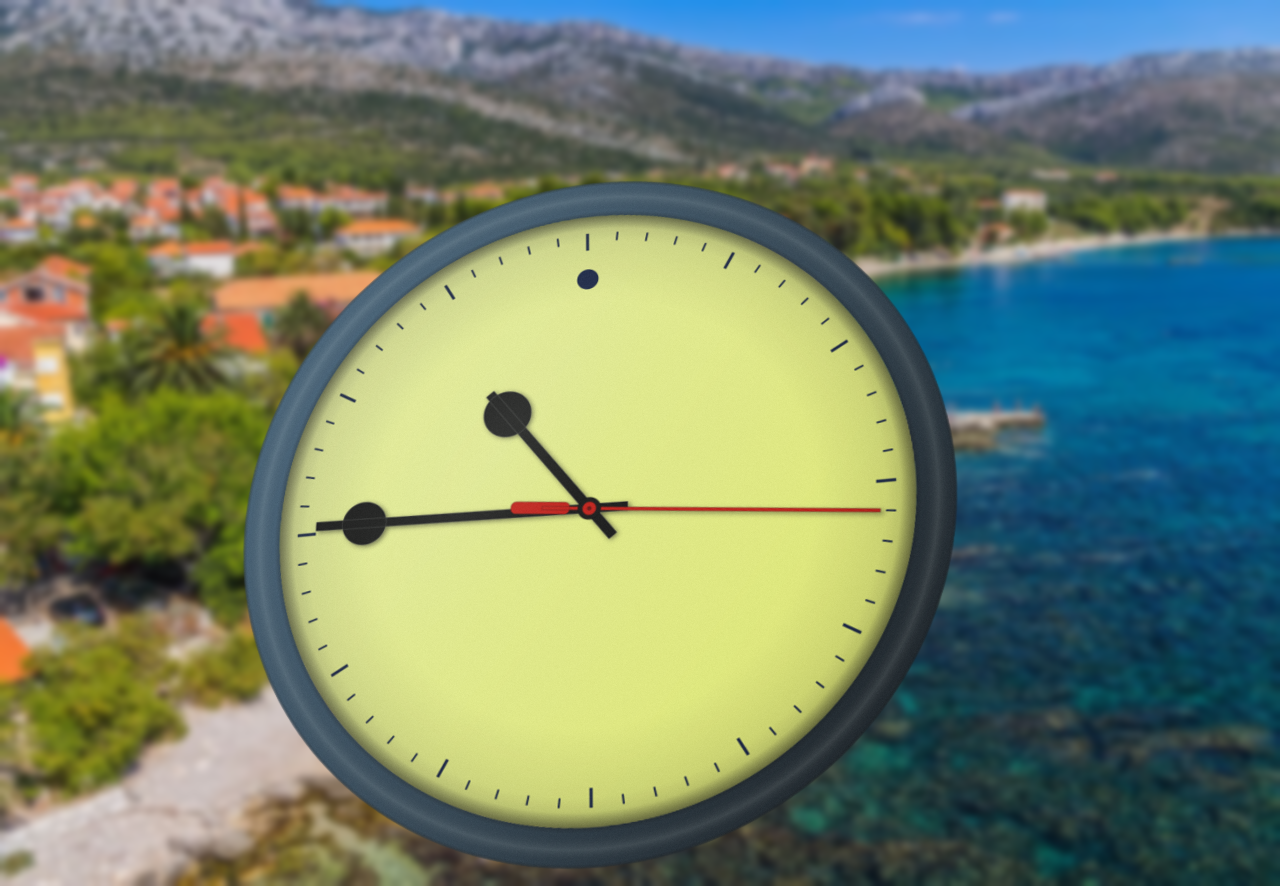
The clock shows 10.45.16
